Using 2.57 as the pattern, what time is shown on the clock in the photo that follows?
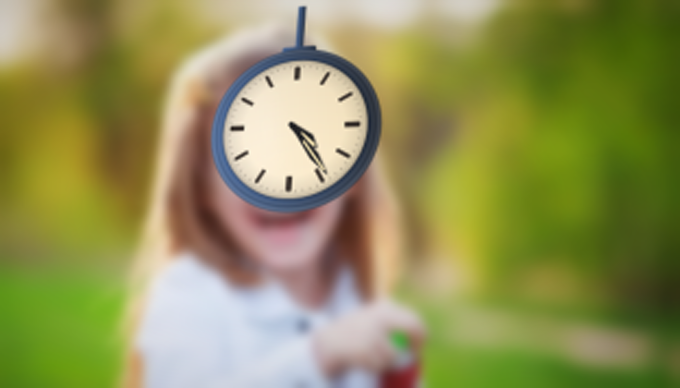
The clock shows 4.24
